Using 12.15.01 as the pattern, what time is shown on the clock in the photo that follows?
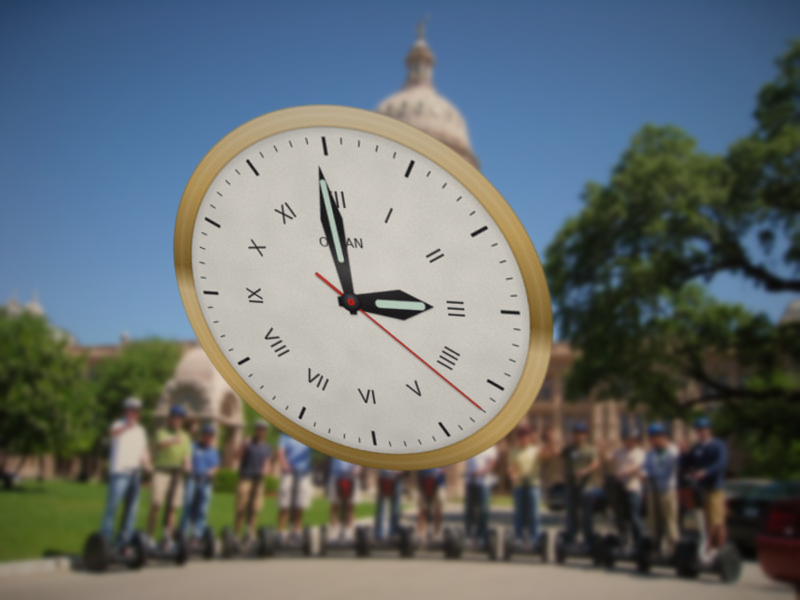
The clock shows 2.59.22
